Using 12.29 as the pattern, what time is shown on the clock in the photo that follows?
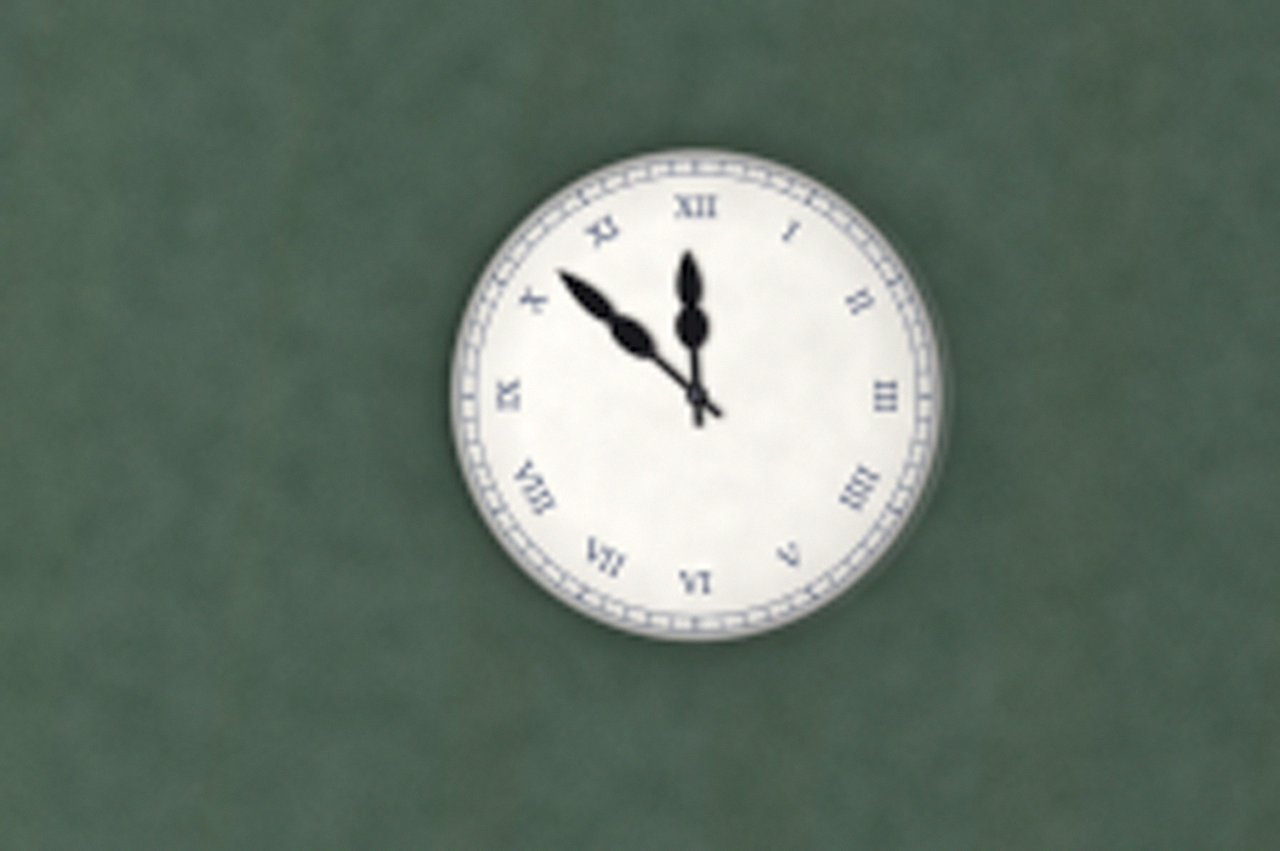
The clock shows 11.52
